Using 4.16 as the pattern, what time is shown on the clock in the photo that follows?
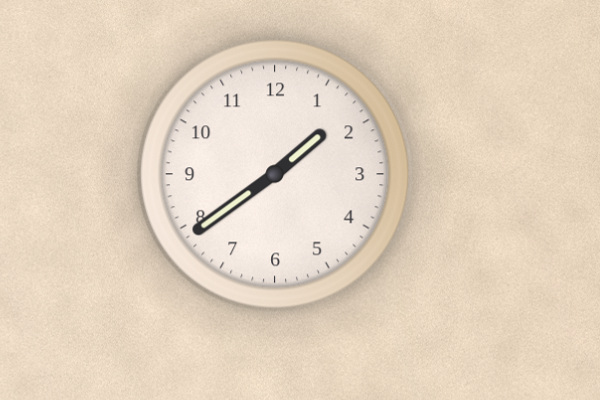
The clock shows 1.39
